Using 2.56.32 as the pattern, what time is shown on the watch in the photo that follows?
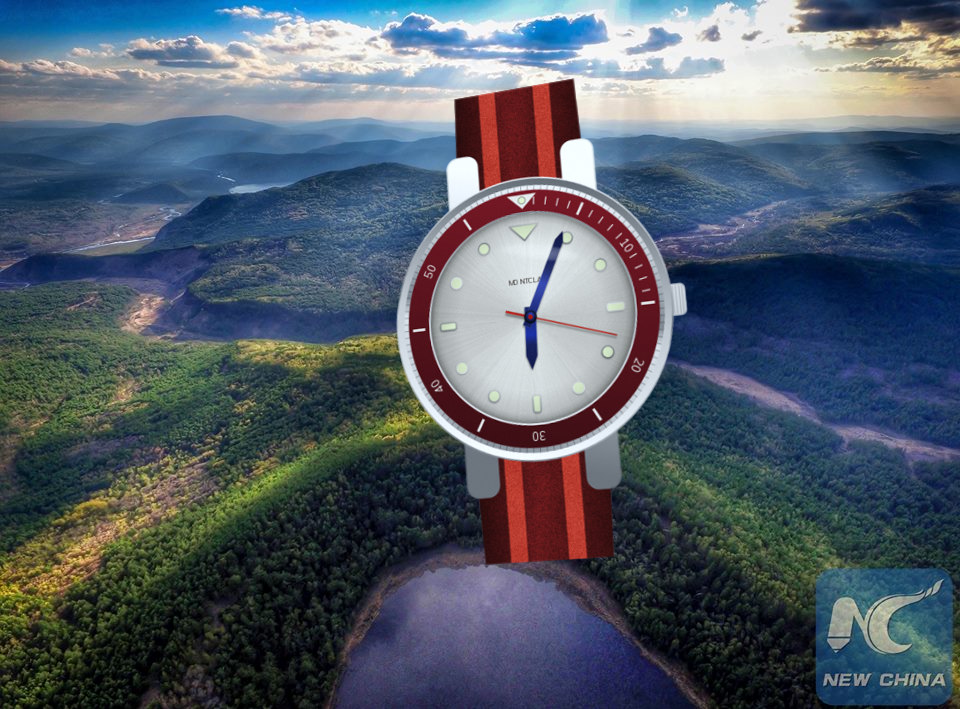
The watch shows 6.04.18
